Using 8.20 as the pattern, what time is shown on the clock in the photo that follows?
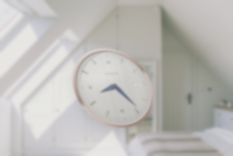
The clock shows 8.24
